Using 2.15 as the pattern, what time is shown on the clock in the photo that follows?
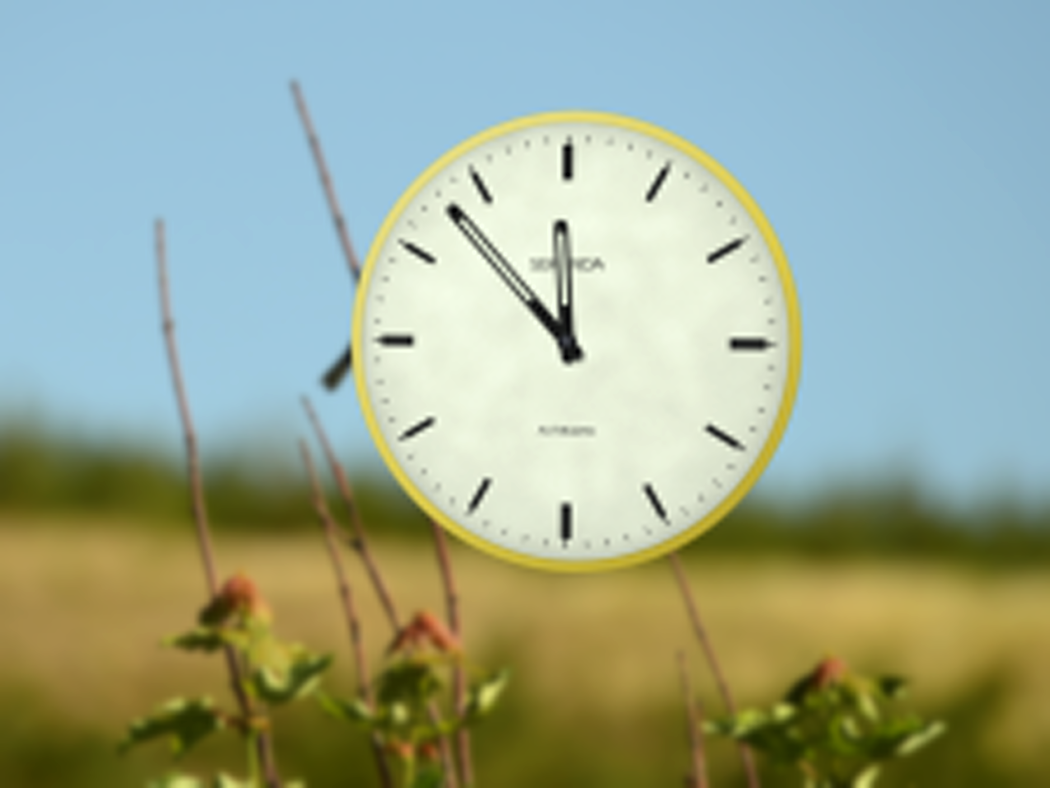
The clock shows 11.53
